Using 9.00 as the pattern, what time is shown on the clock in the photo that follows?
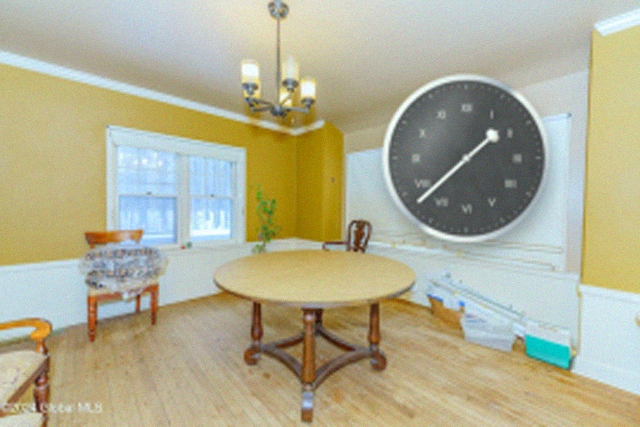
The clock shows 1.38
